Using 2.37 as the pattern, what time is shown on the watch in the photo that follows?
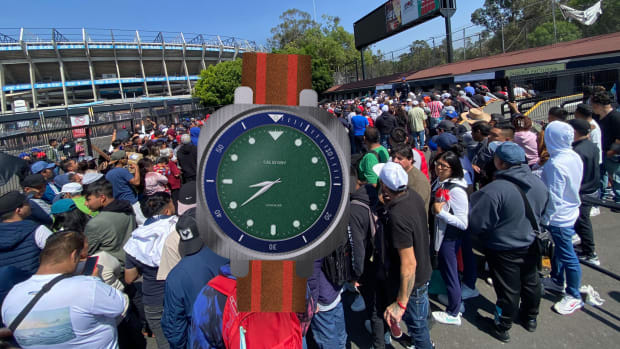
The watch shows 8.39
